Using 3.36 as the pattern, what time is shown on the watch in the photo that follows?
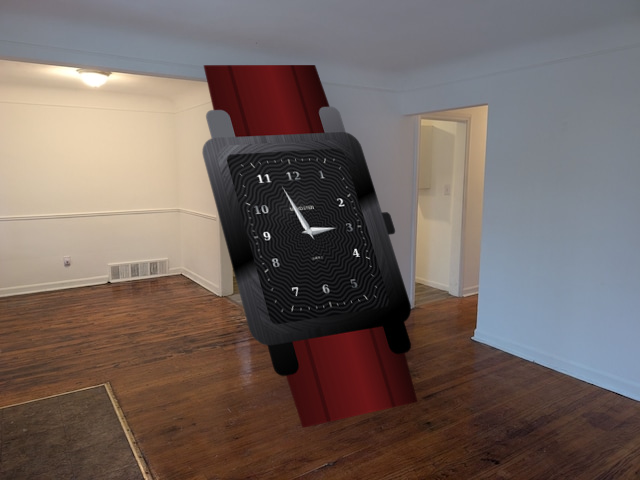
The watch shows 2.57
